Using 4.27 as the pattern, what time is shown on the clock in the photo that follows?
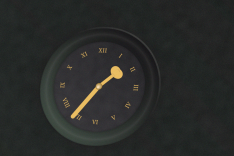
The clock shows 1.36
